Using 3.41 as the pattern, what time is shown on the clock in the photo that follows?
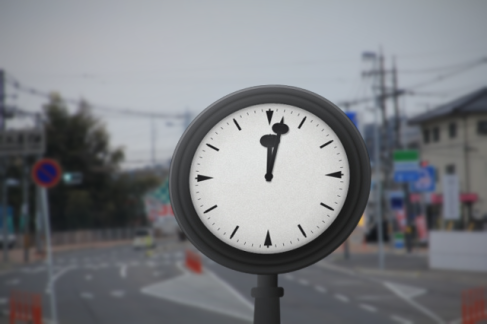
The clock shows 12.02
